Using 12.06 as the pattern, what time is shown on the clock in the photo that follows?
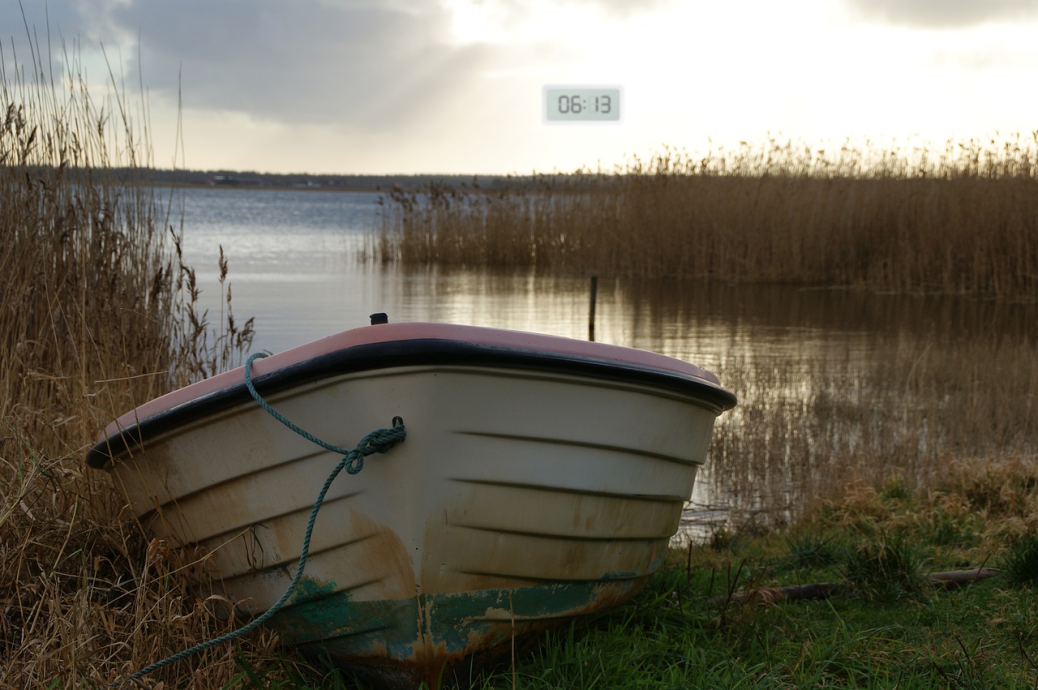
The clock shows 6.13
